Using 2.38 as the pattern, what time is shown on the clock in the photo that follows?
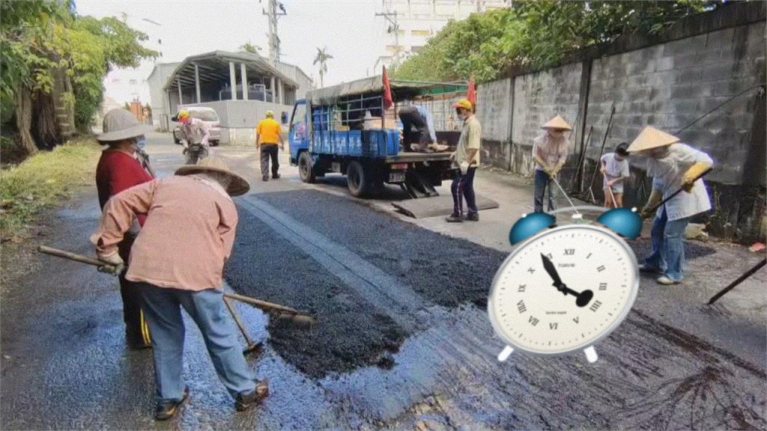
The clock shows 3.54
